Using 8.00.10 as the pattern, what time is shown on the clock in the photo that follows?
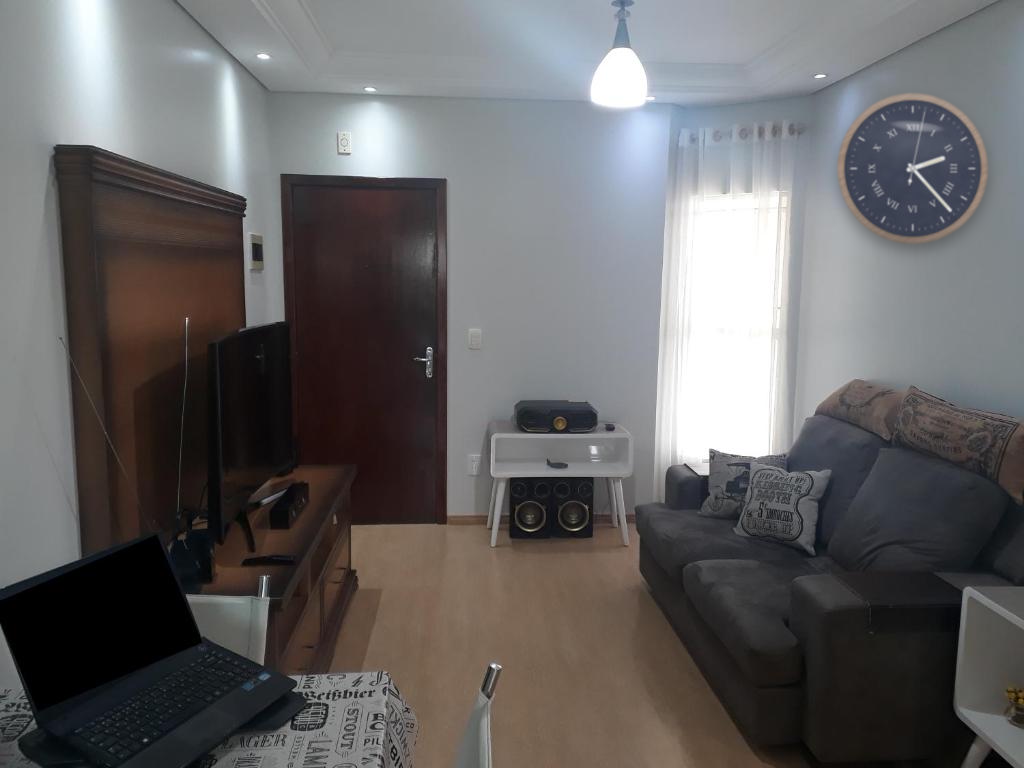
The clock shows 2.23.02
